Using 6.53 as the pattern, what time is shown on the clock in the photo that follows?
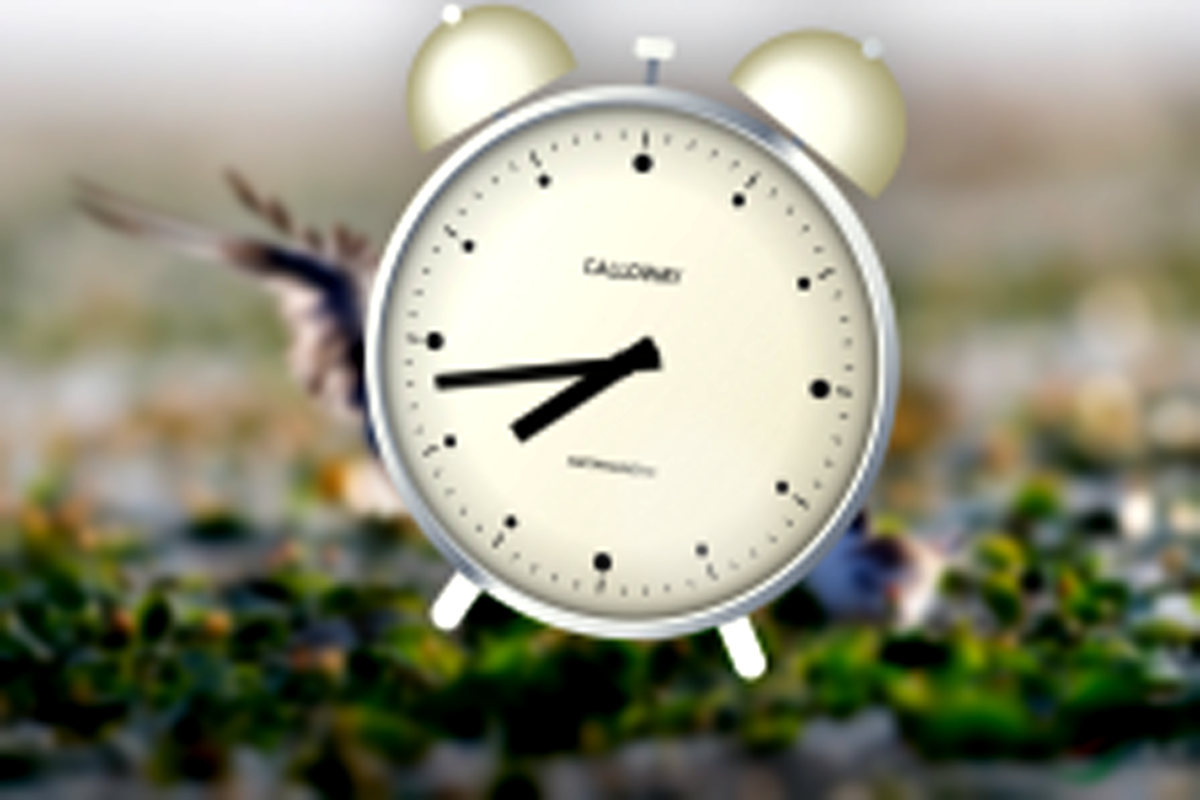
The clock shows 7.43
